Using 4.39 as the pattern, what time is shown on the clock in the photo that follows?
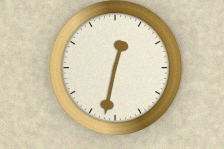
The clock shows 12.32
